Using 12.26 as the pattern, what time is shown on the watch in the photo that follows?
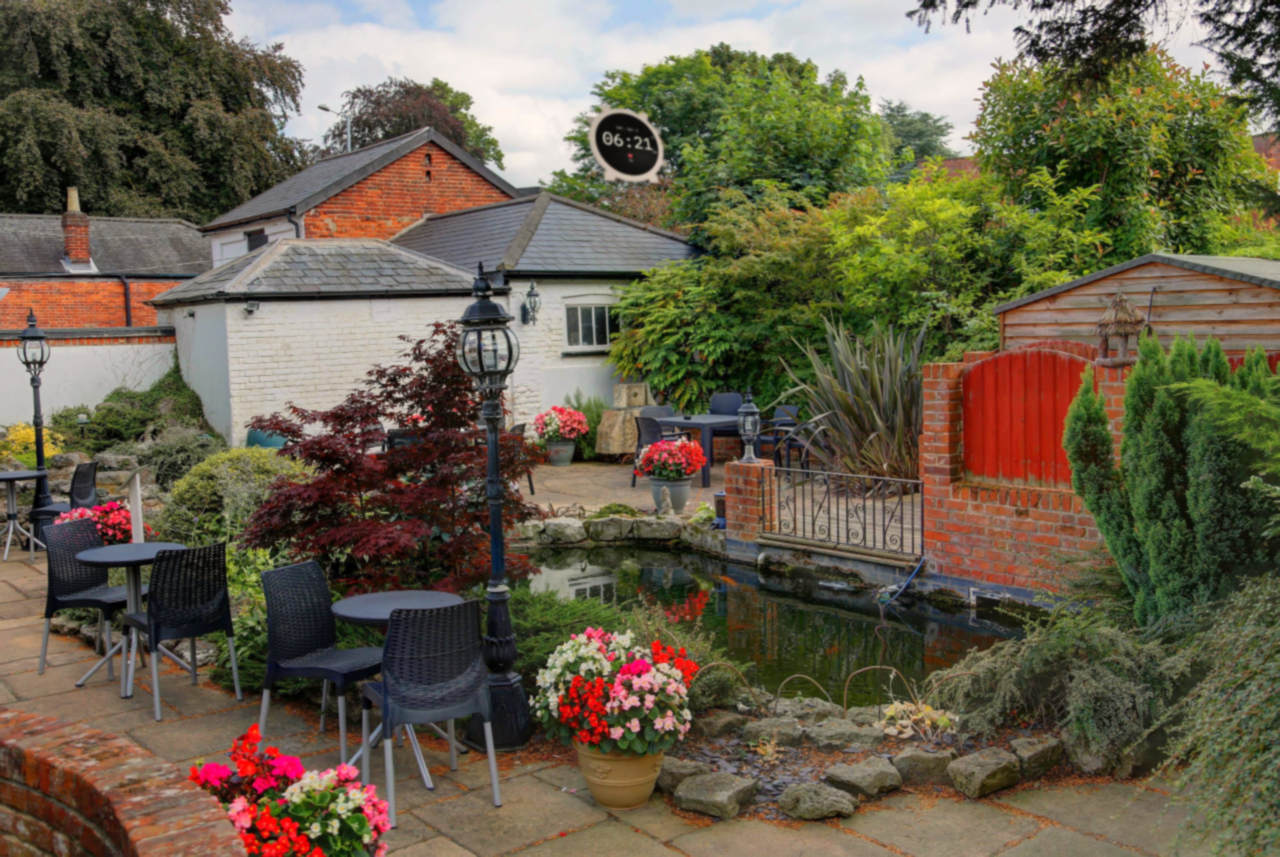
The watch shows 6.21
